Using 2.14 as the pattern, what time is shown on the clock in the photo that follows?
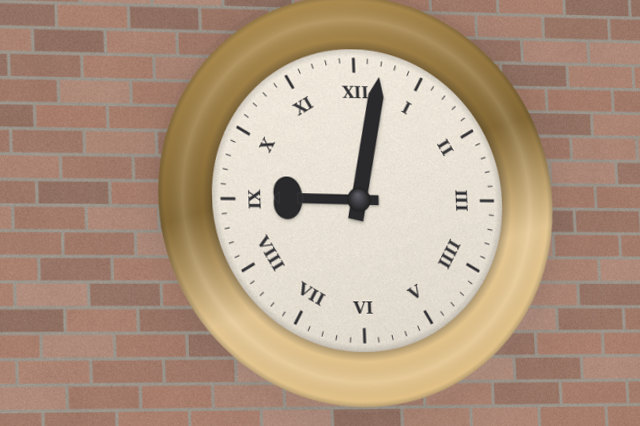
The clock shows 9.02
